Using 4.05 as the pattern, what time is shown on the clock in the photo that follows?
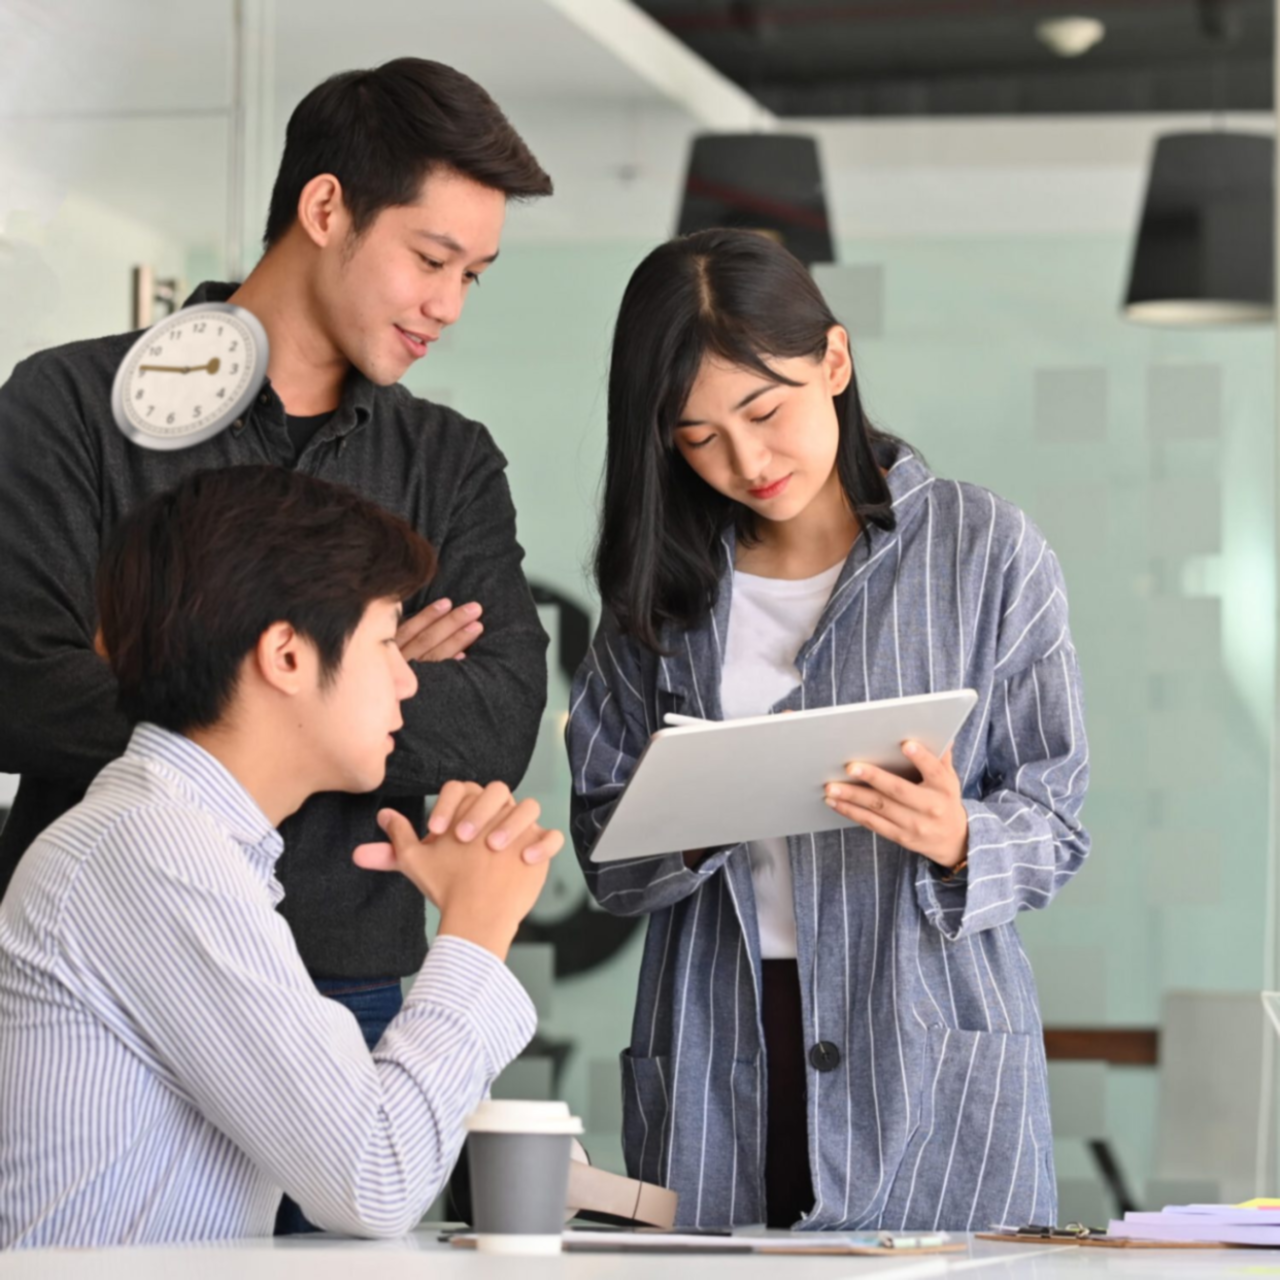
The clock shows 2.46
